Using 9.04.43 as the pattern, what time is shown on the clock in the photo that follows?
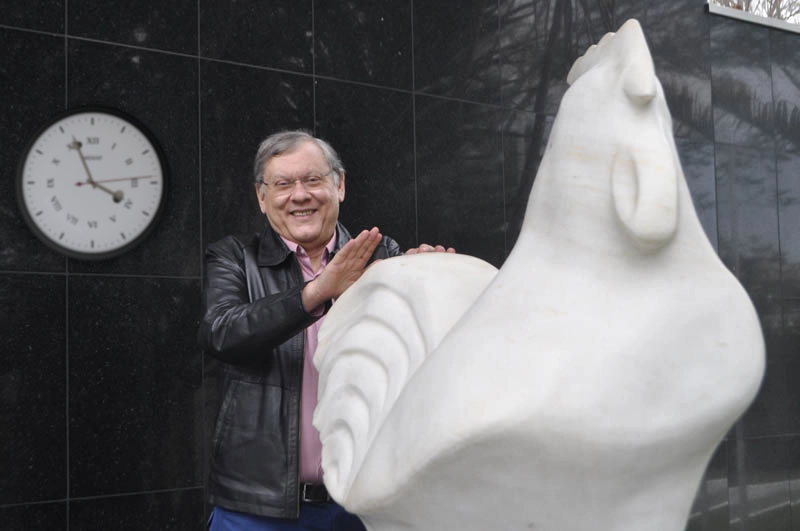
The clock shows 3.56.14
